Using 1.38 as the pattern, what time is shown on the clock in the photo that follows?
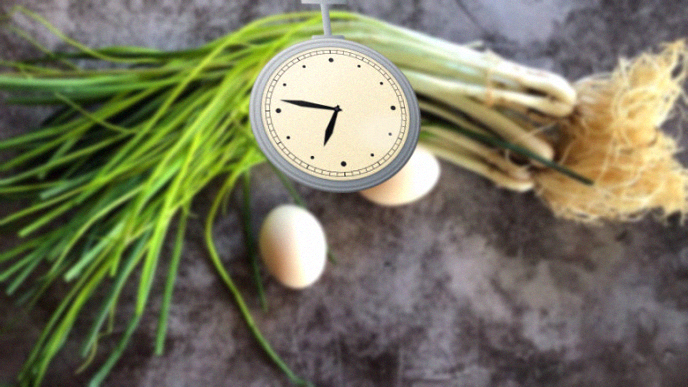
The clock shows 6.47
